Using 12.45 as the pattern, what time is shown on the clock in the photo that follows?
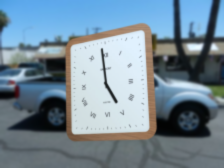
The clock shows 4.59
